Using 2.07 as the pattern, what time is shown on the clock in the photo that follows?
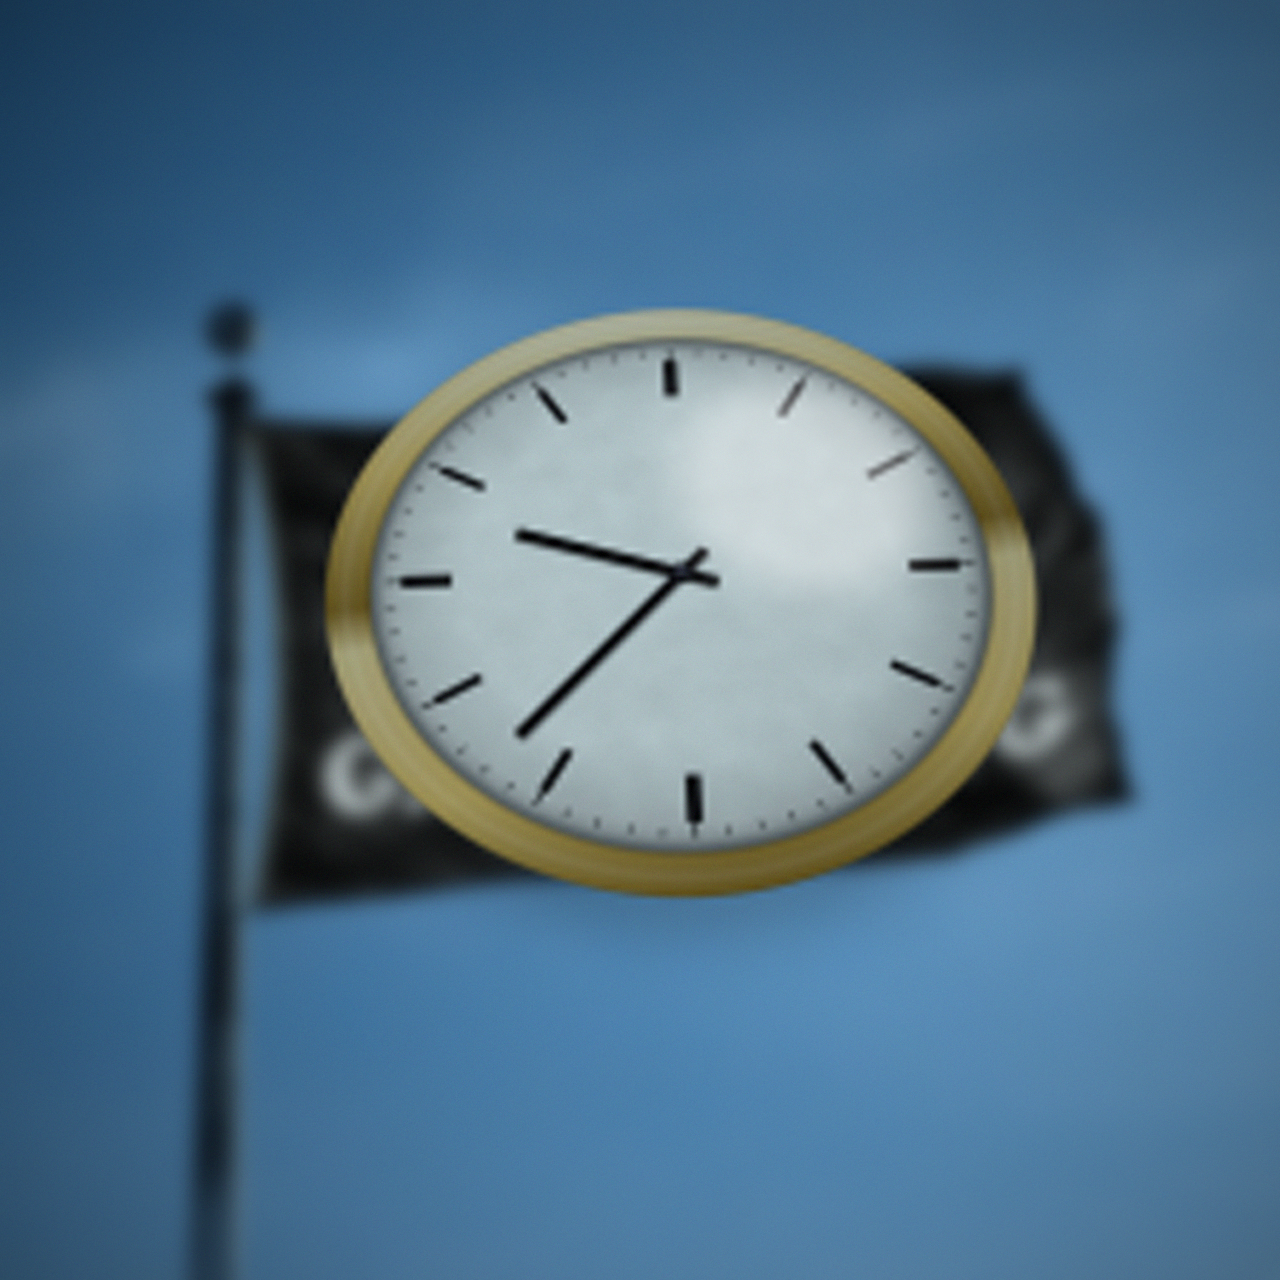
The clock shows 9.37
